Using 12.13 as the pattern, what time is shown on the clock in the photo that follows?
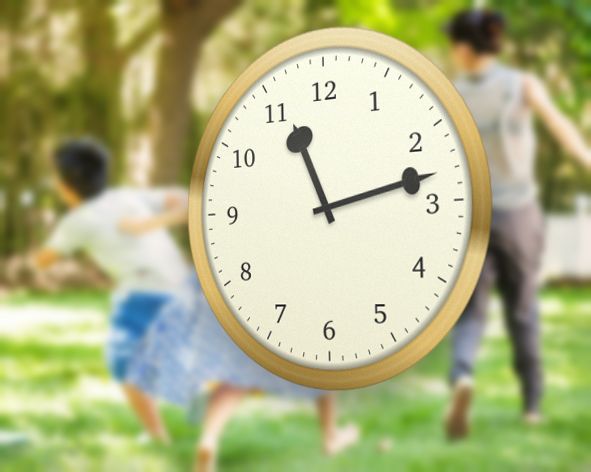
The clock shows 11.13
